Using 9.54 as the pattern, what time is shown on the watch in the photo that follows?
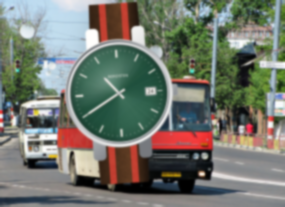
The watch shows 10.40
